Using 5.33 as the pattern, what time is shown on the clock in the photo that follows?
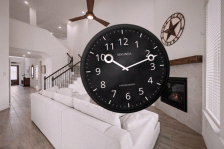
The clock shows 10.12
